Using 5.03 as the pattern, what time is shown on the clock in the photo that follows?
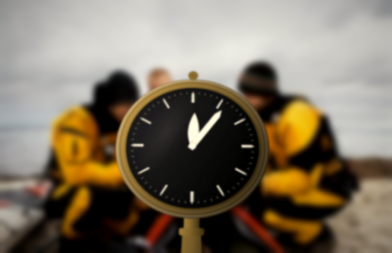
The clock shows 12.06
